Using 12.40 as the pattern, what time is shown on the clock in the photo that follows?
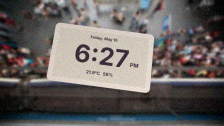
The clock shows 6.27
